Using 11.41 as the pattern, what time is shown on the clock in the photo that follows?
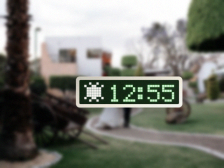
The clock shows 12.55
